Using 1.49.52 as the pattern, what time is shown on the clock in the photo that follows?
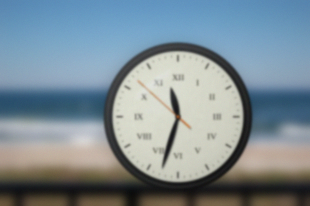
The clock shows 11.32.52
